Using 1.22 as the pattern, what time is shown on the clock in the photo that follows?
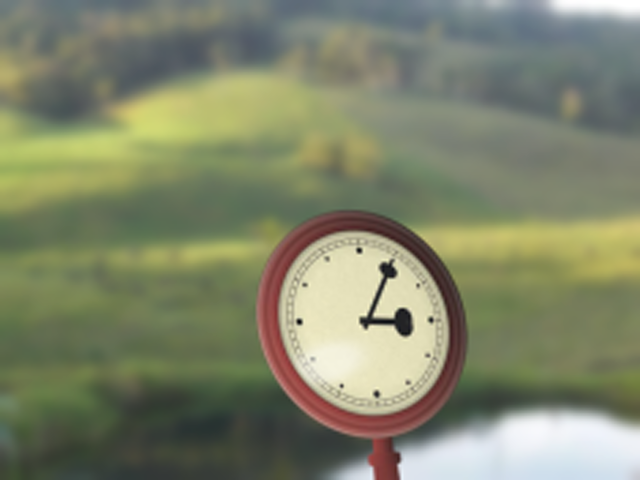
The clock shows 3.05
